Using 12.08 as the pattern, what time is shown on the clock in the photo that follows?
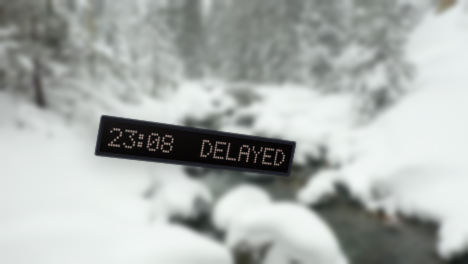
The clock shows 23.08
